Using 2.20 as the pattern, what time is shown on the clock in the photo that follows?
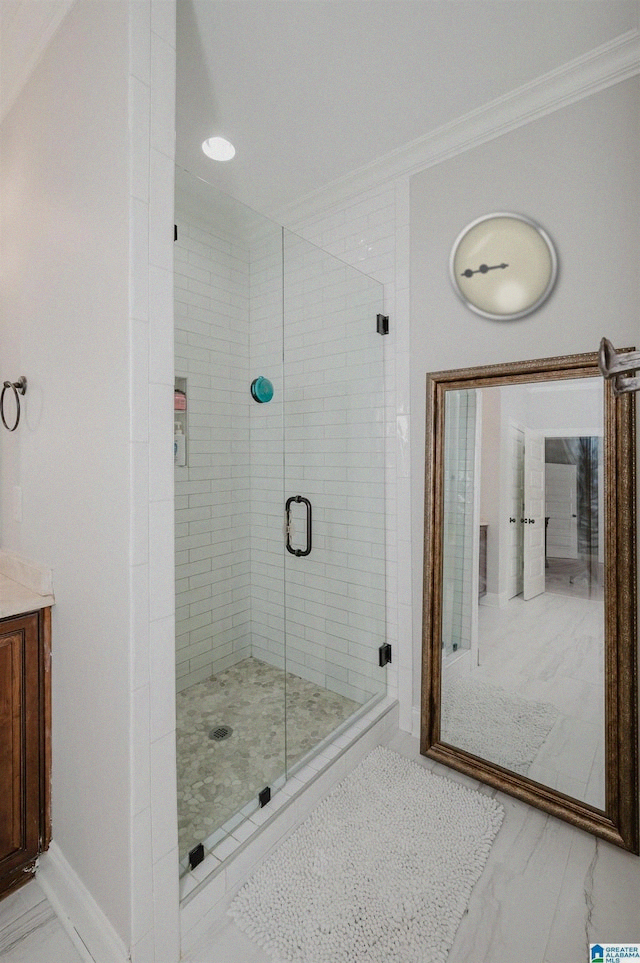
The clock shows 8.43
